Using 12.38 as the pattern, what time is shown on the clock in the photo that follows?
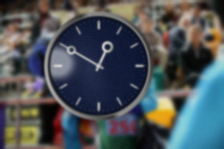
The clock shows 12.50
